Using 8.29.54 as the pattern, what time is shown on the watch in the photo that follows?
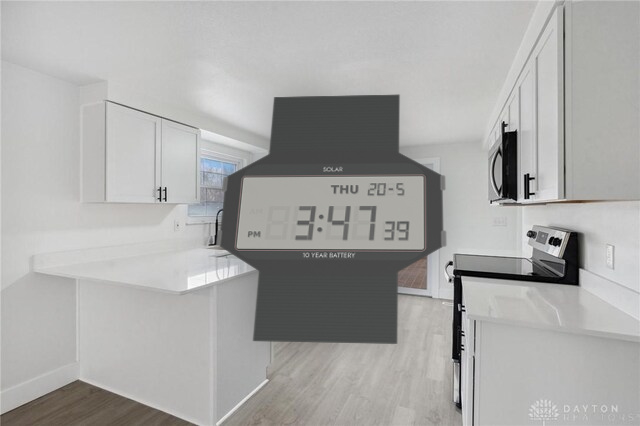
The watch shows 3.47.39
